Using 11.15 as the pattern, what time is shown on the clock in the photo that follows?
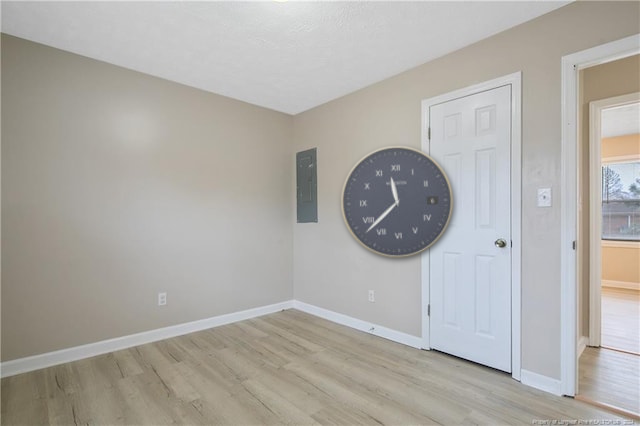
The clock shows 11.38
